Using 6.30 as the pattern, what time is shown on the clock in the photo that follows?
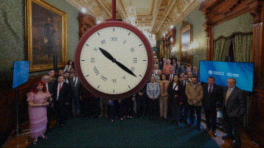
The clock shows 10.21
